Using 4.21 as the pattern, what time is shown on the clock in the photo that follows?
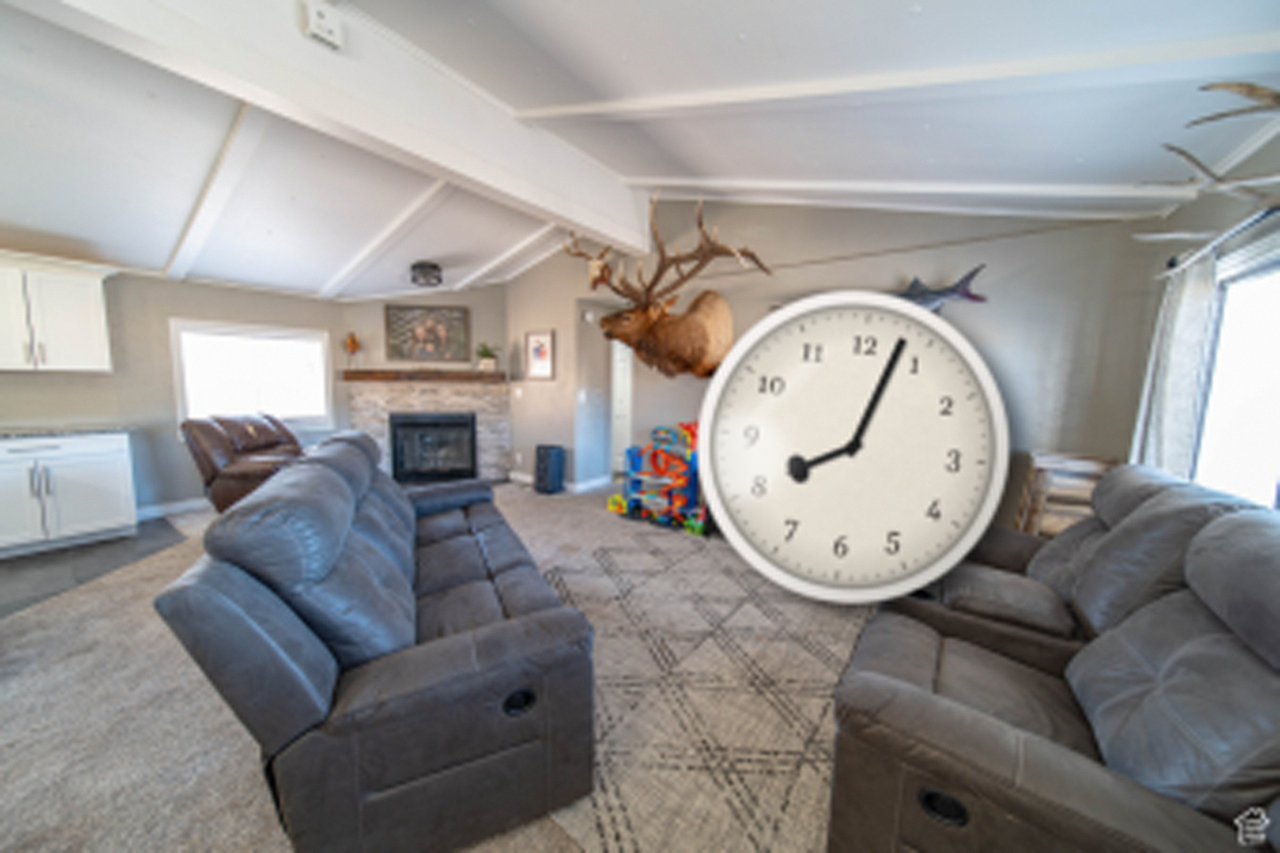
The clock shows 8.03
